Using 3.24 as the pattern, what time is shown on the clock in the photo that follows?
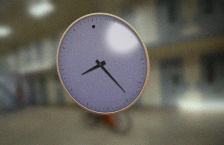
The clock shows 8.24
